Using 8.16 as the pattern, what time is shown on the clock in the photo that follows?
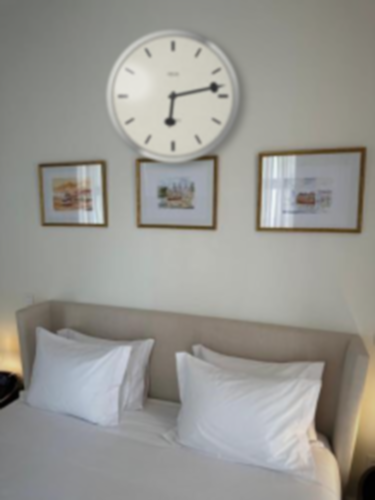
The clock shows 6.13
